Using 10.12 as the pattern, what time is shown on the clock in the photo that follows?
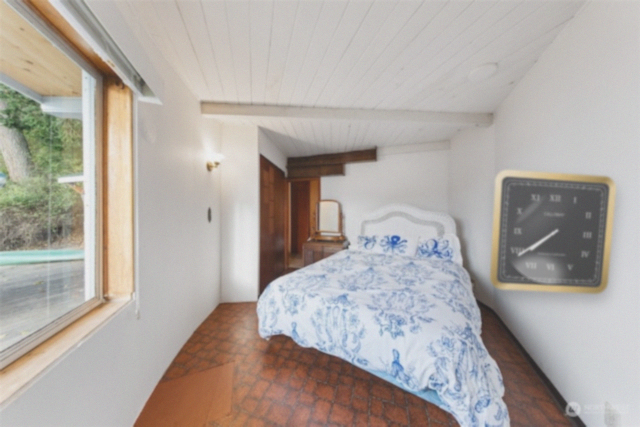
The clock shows 7.39
